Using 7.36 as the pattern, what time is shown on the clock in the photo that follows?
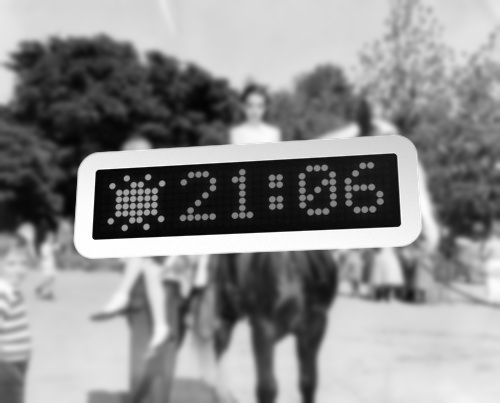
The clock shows 21.06
